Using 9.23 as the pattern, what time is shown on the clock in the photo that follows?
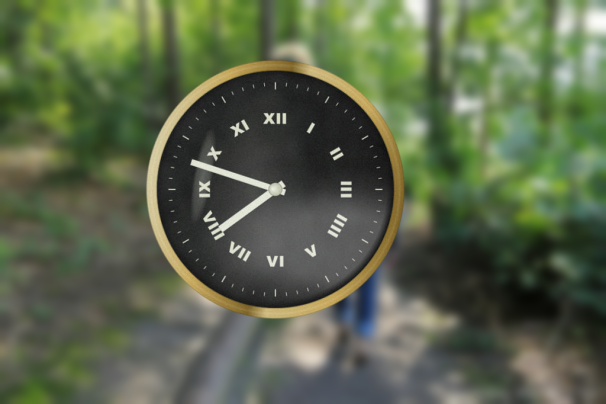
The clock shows 7.48
